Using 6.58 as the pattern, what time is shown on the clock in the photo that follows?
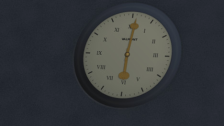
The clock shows 6.01
